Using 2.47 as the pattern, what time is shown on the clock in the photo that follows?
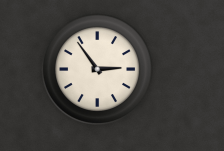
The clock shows 2.54
